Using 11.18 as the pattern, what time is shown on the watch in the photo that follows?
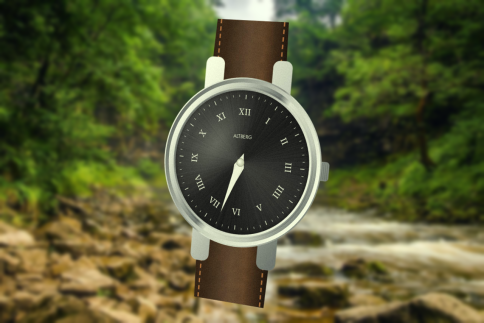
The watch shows 6.33
